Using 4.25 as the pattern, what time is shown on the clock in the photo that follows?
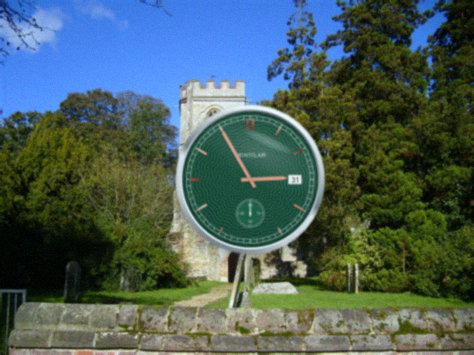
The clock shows 2.55
